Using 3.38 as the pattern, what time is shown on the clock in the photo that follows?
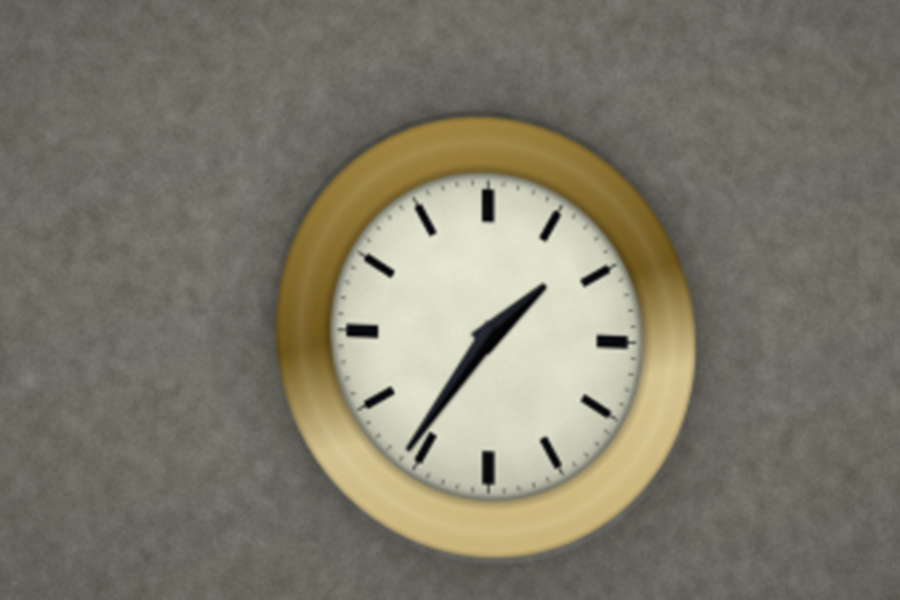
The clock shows 1.36
